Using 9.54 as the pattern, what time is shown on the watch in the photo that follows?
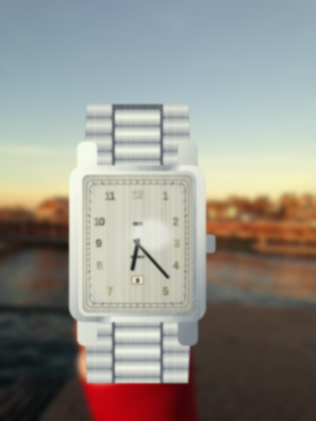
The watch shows 6.23
